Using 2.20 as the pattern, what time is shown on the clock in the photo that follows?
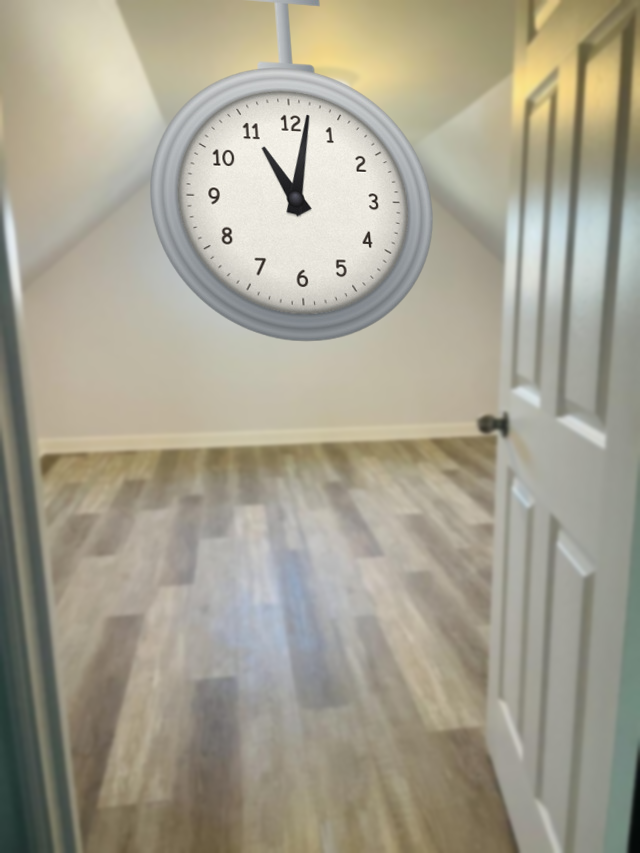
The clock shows 11.02
